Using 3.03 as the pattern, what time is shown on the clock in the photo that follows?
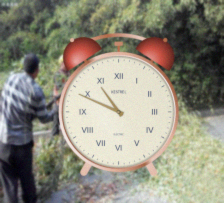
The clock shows 10.49
